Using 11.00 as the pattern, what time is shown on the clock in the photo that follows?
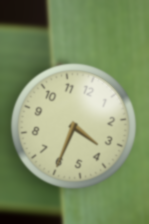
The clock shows 3.30
